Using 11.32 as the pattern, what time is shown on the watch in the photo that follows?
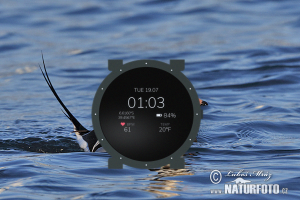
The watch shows 1.03
